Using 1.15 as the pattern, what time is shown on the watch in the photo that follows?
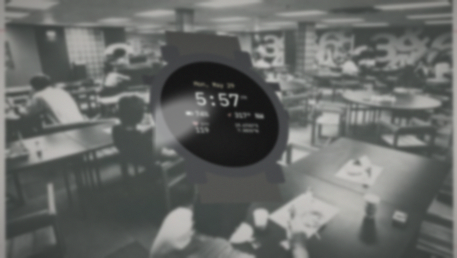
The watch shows 5.57
